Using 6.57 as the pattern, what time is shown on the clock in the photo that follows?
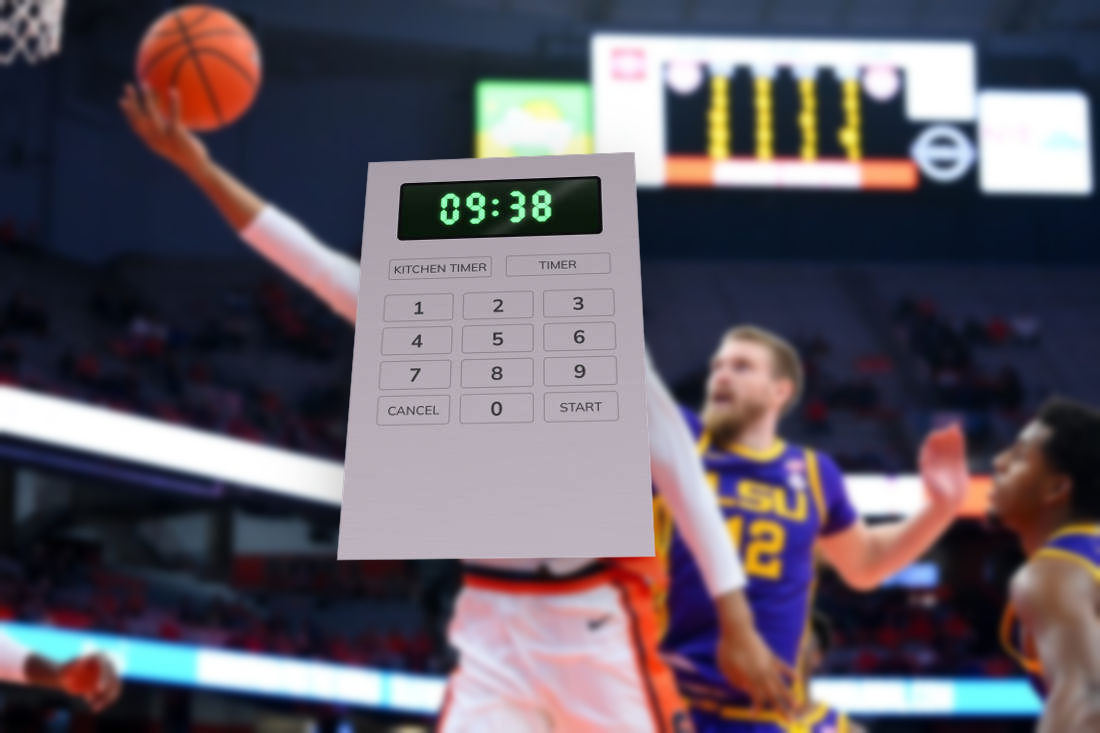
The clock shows 9.38
